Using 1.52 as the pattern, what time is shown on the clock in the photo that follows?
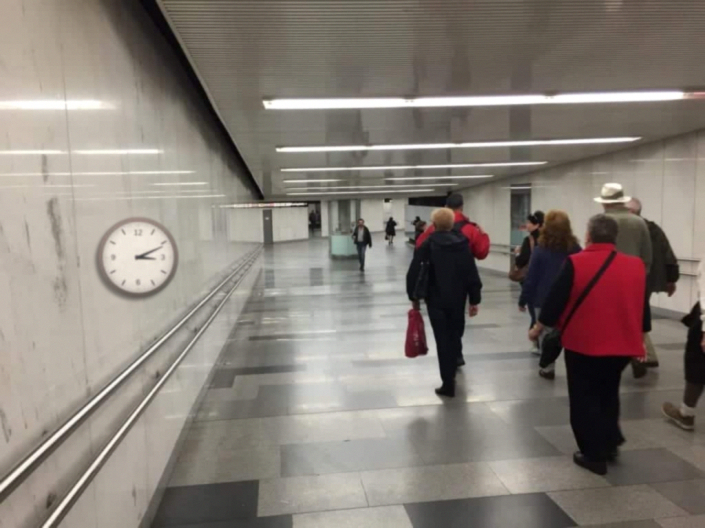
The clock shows 3.11
